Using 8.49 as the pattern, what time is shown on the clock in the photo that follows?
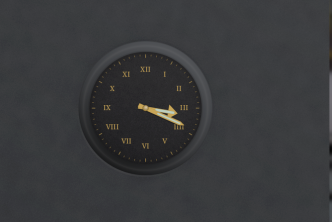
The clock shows 3.19
